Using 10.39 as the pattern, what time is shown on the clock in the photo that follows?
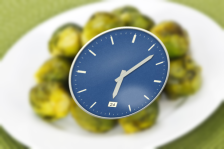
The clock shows 6.07
